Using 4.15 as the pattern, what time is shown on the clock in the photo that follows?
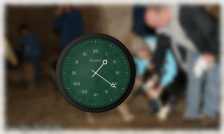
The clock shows 1.21
